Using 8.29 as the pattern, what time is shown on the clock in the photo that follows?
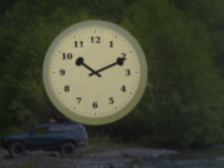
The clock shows 10.11
